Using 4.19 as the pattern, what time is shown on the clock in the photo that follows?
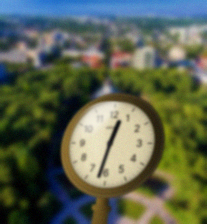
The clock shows 12.32
